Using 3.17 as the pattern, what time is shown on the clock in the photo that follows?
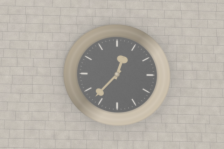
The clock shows 12.37
